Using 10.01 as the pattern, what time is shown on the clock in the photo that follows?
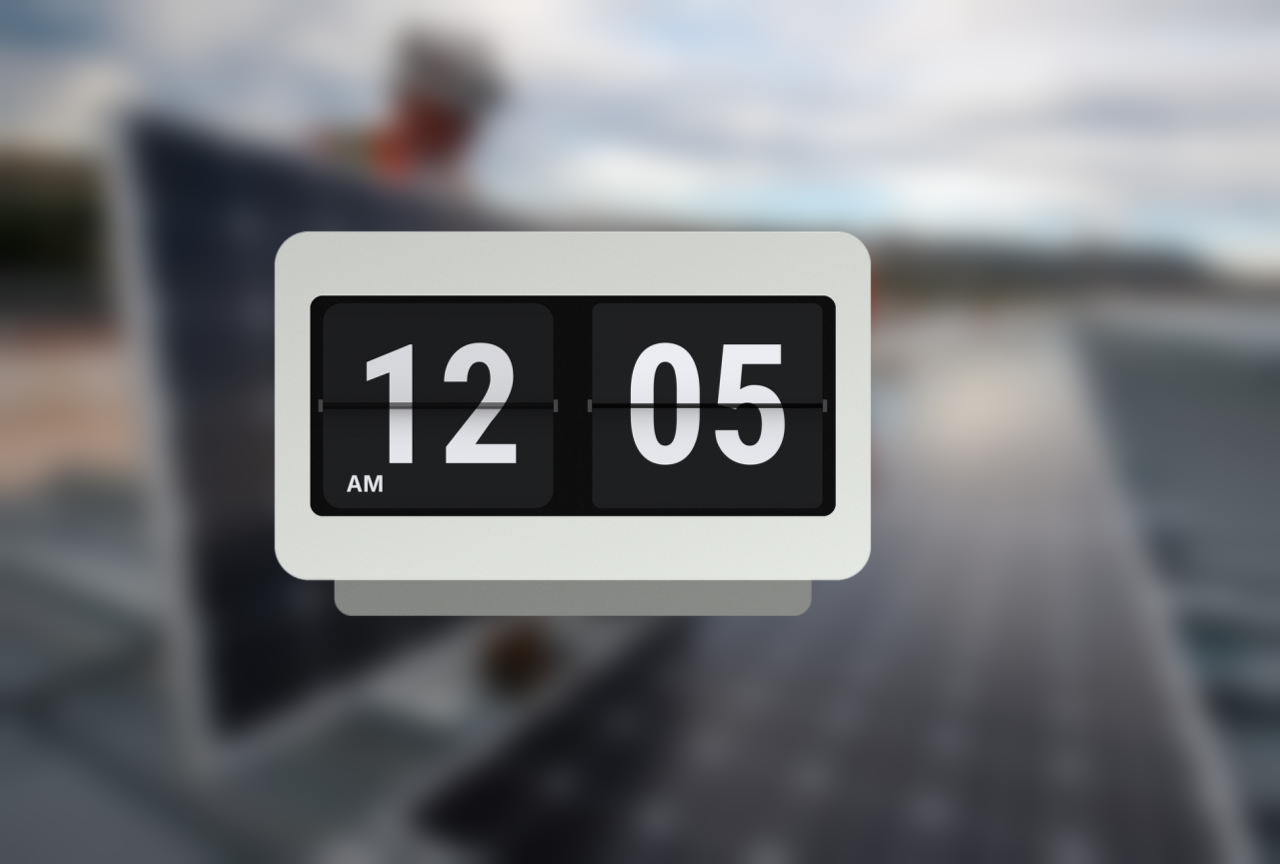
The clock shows 12.05
